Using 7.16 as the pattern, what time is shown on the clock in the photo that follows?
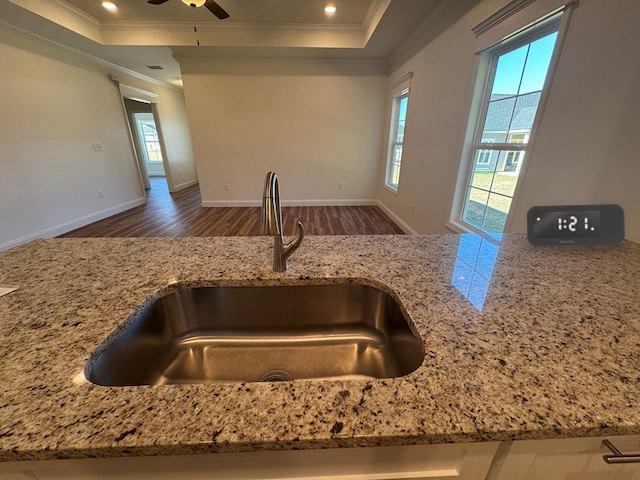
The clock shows 1.21
